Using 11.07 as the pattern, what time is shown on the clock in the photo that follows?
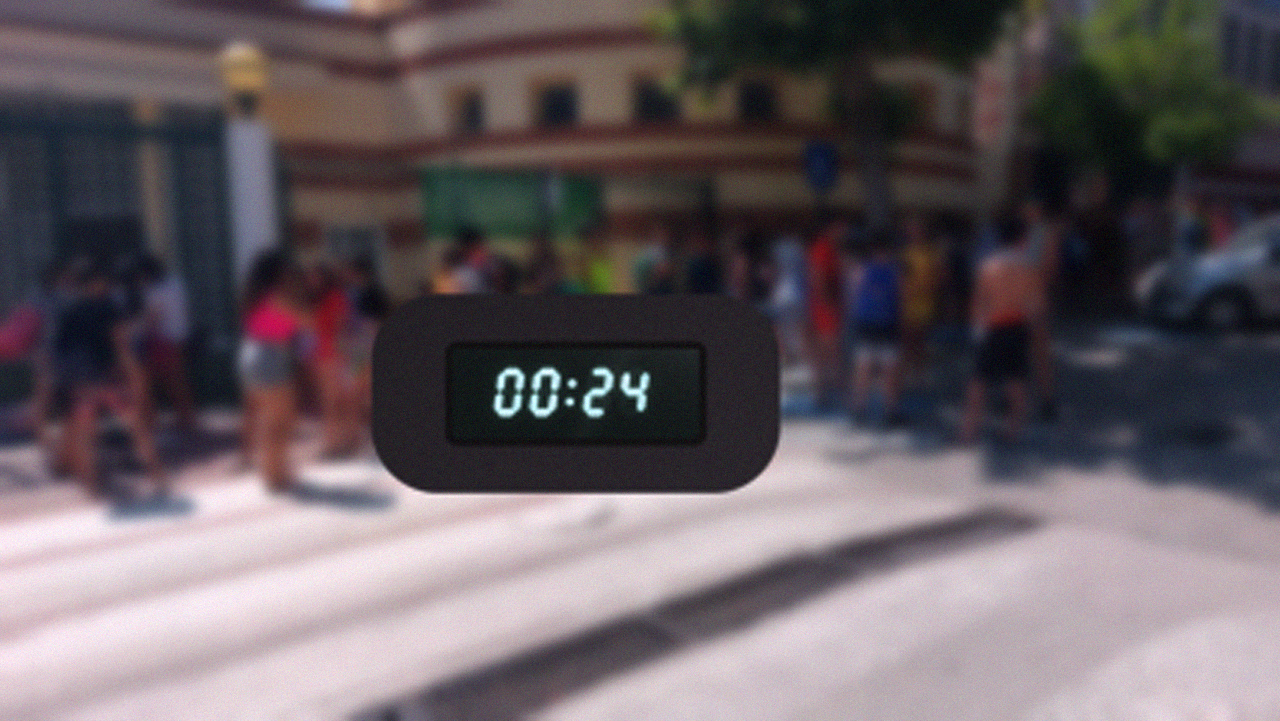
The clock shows 0.24
